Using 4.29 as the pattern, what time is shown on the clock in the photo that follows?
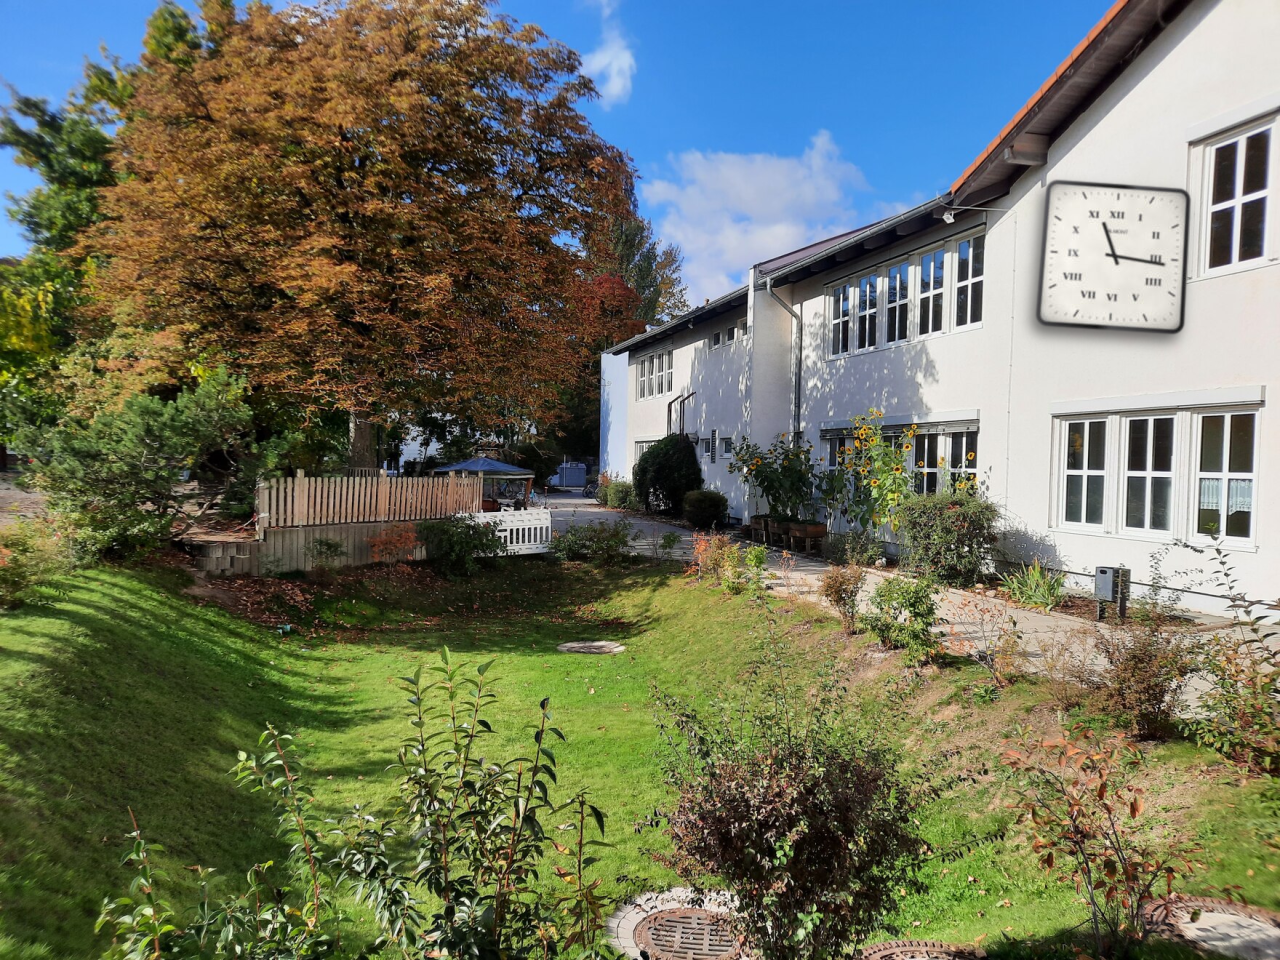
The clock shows 11.16
